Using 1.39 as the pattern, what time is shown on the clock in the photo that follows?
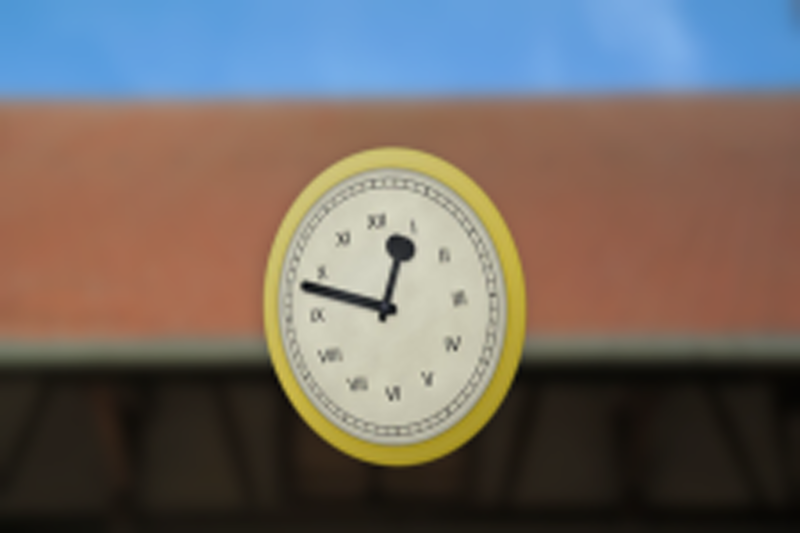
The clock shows 12.48
